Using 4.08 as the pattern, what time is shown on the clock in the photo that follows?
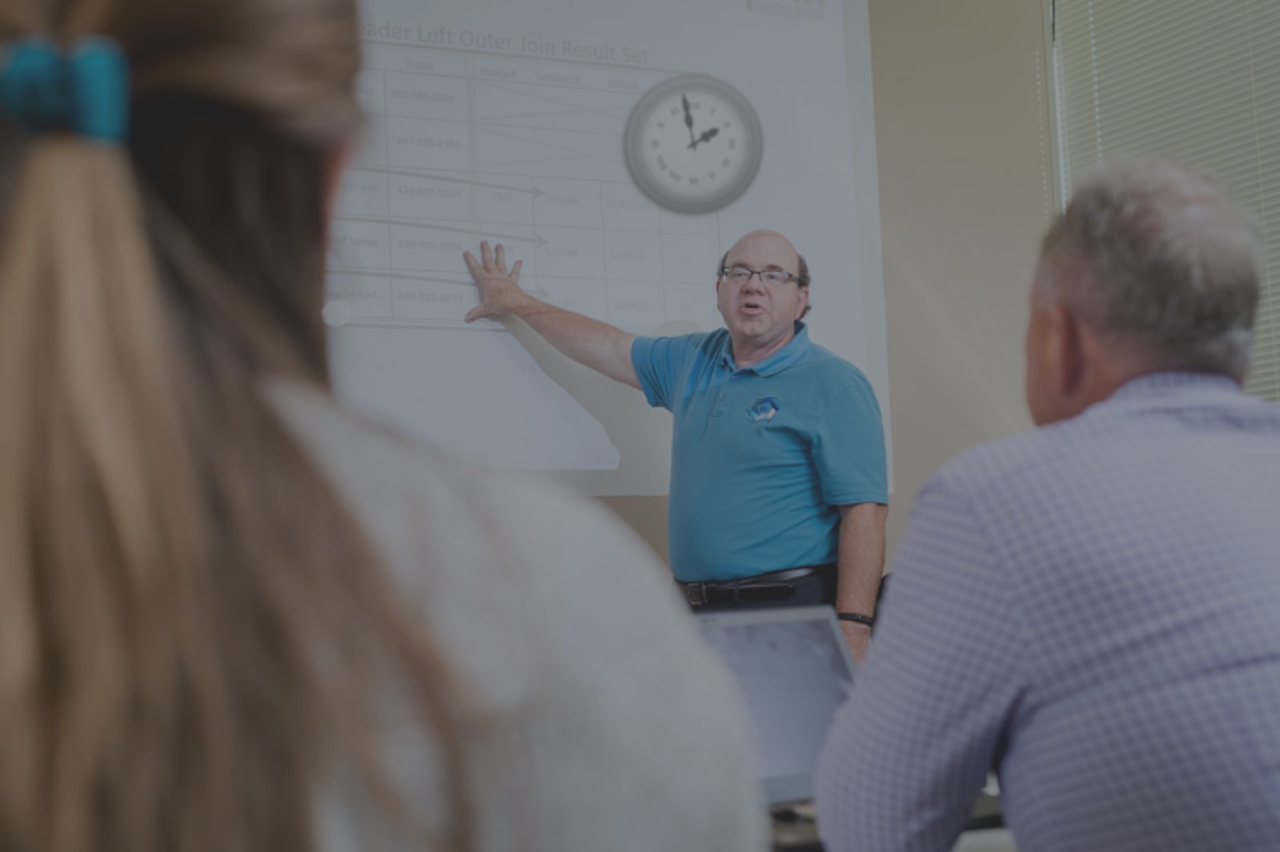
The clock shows 1.58
